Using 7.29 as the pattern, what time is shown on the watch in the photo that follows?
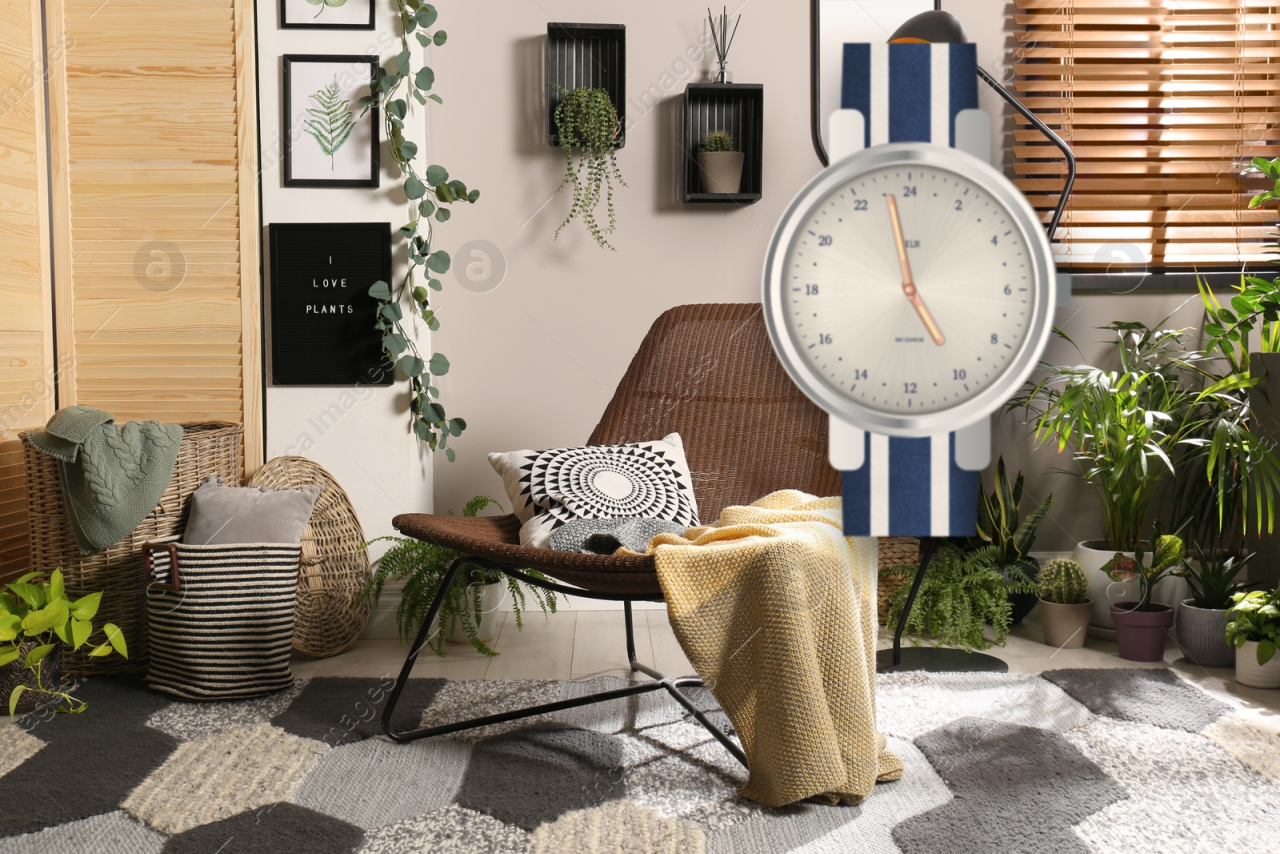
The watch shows 9.58
